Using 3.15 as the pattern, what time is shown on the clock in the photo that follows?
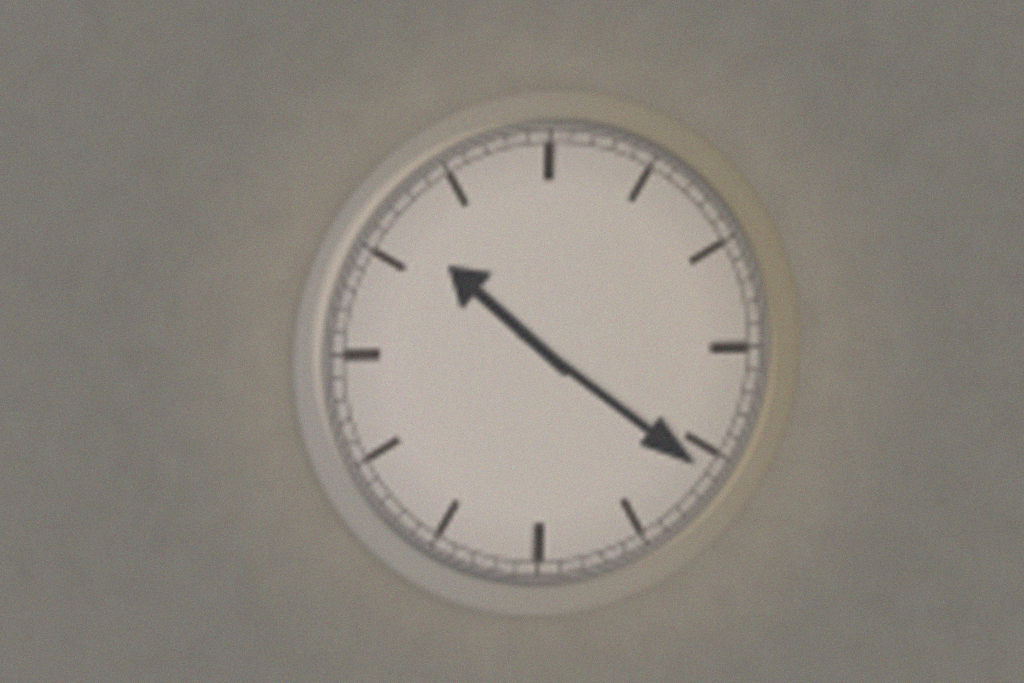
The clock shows 10.21
